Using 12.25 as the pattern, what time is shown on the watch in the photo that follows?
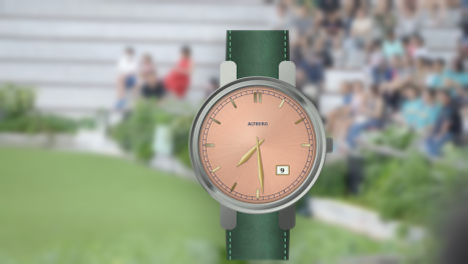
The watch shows 7.29
